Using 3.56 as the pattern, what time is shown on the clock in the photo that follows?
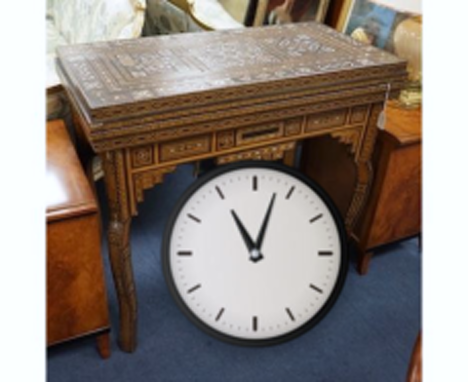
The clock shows 11.03
